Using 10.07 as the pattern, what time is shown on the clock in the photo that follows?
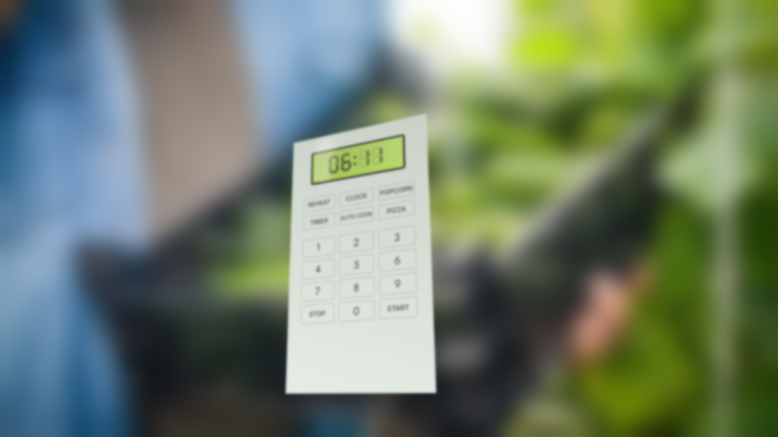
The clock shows 6.11
